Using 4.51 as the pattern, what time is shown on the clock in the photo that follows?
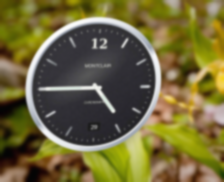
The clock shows 4.45
